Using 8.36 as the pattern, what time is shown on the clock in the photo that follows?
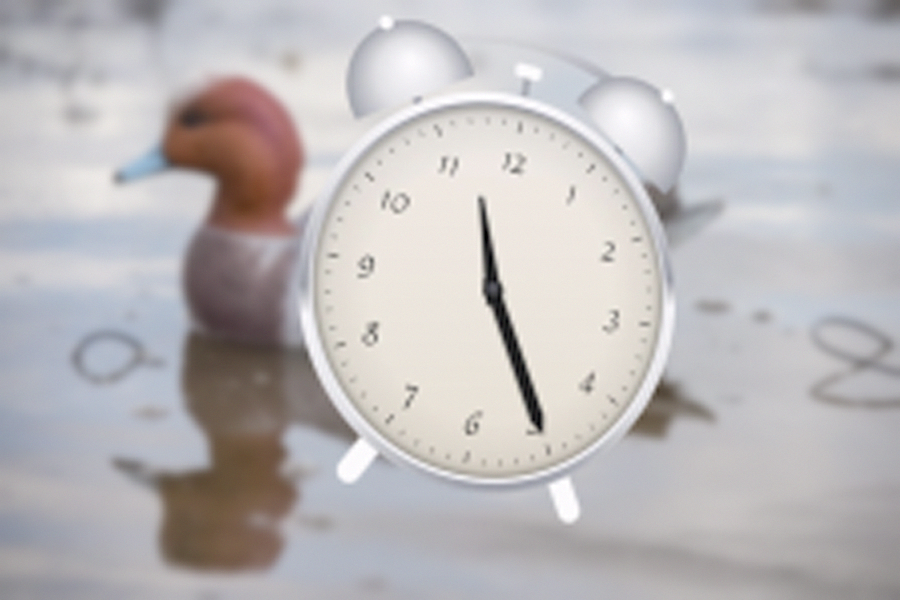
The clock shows 11.25
